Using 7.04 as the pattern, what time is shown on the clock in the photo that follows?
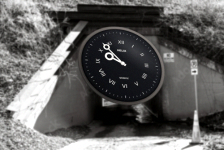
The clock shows 9.53
